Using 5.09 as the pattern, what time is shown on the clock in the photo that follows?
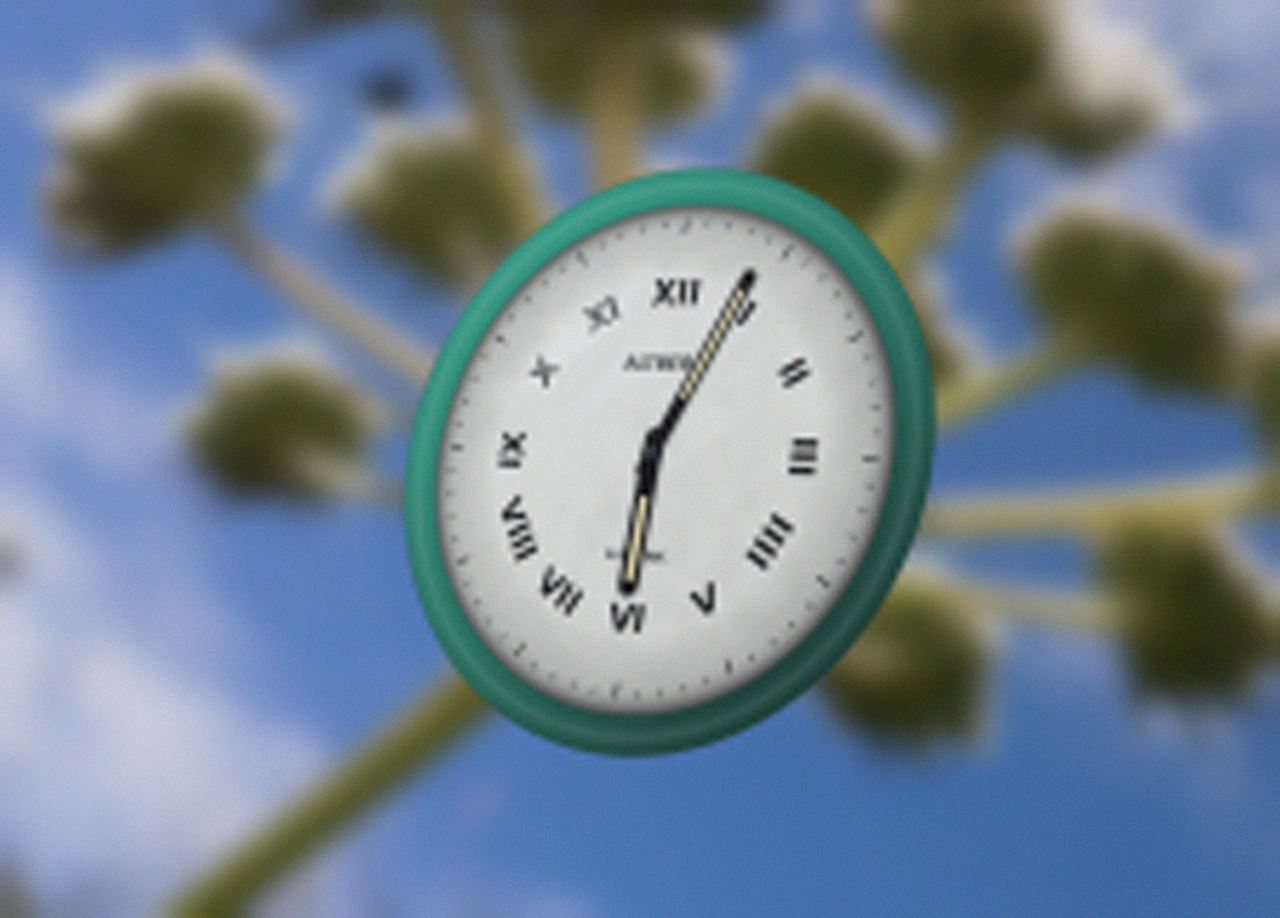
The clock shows 6.04
